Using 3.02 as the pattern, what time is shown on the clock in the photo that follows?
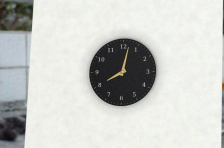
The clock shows 8.02
